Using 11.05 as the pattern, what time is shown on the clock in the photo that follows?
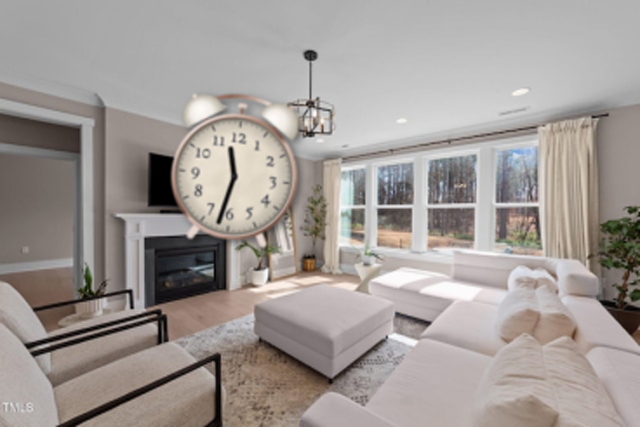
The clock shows 11.32
